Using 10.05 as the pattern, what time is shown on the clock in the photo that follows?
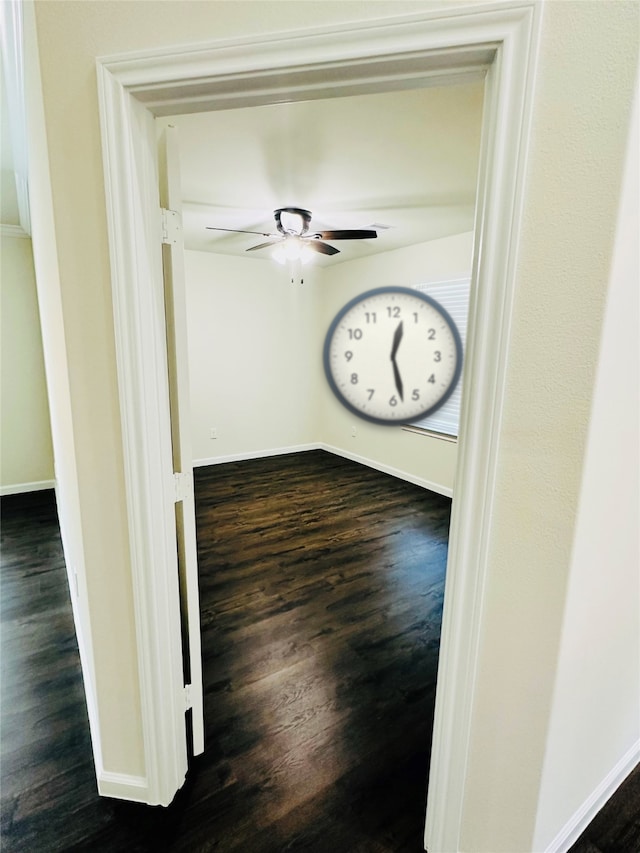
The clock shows 12.28
